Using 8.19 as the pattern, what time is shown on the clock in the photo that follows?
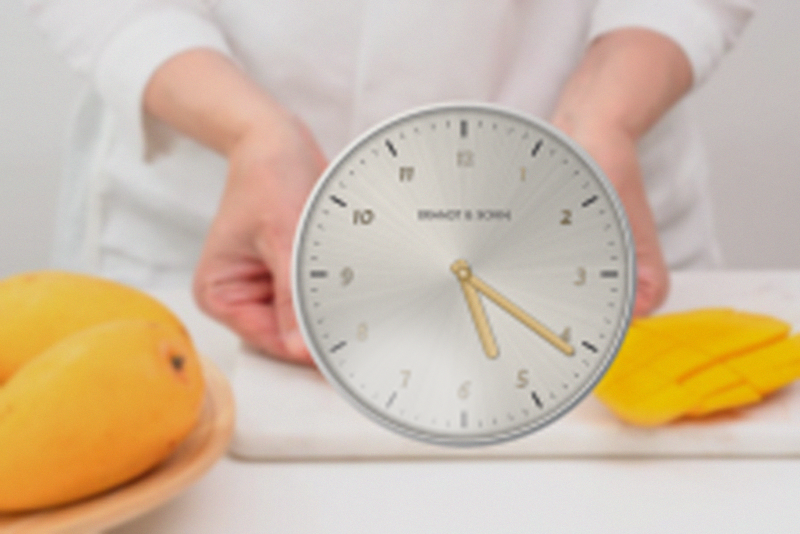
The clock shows 5.21
